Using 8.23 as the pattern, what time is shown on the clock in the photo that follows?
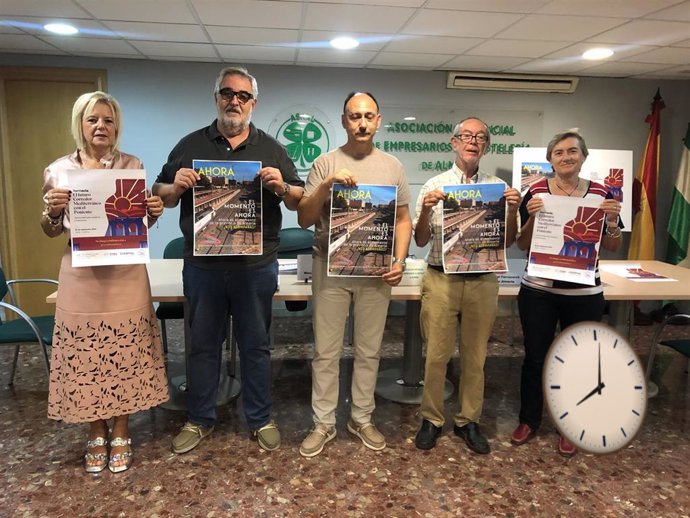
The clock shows 8.01
